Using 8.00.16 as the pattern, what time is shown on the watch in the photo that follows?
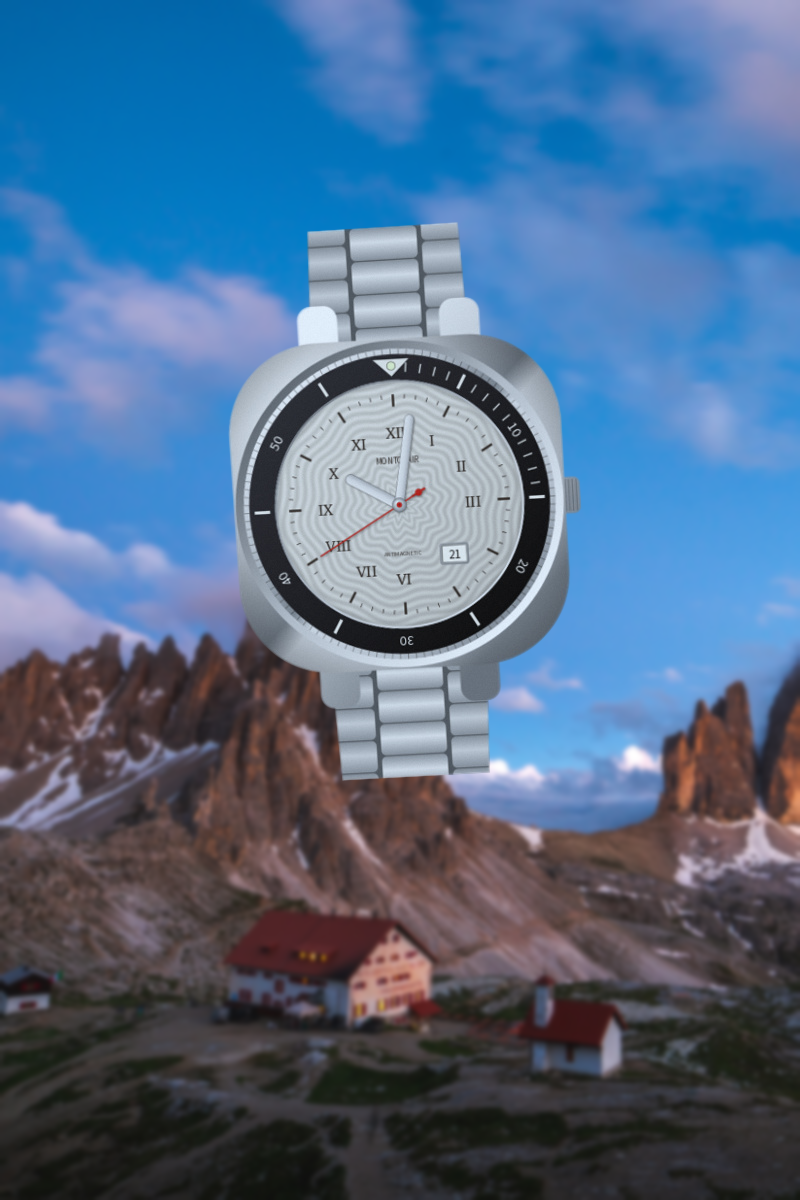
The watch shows 10.01.40
